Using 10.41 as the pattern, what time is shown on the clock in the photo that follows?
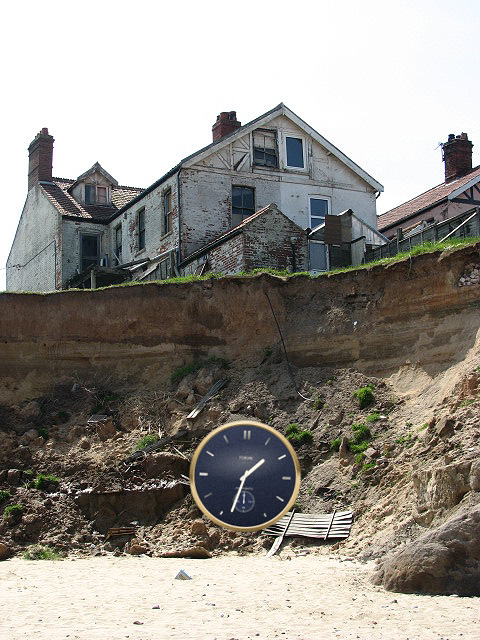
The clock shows 1.33
